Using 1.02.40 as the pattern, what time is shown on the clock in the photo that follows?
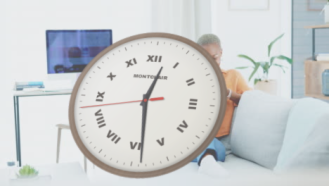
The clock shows 12.28.43
